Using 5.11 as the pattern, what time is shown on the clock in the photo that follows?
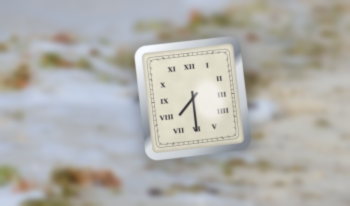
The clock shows 7.30
